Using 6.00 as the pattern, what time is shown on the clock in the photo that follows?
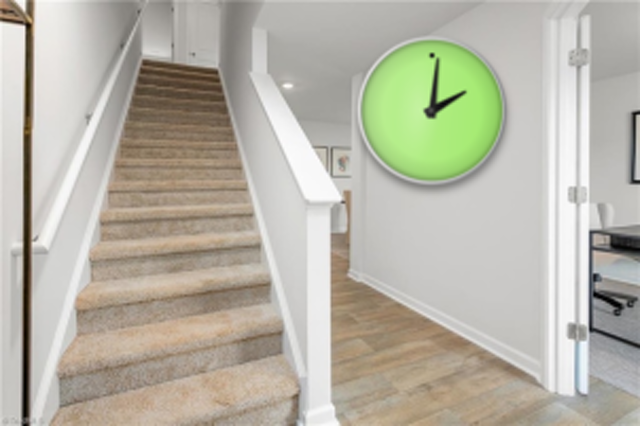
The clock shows 2.01
